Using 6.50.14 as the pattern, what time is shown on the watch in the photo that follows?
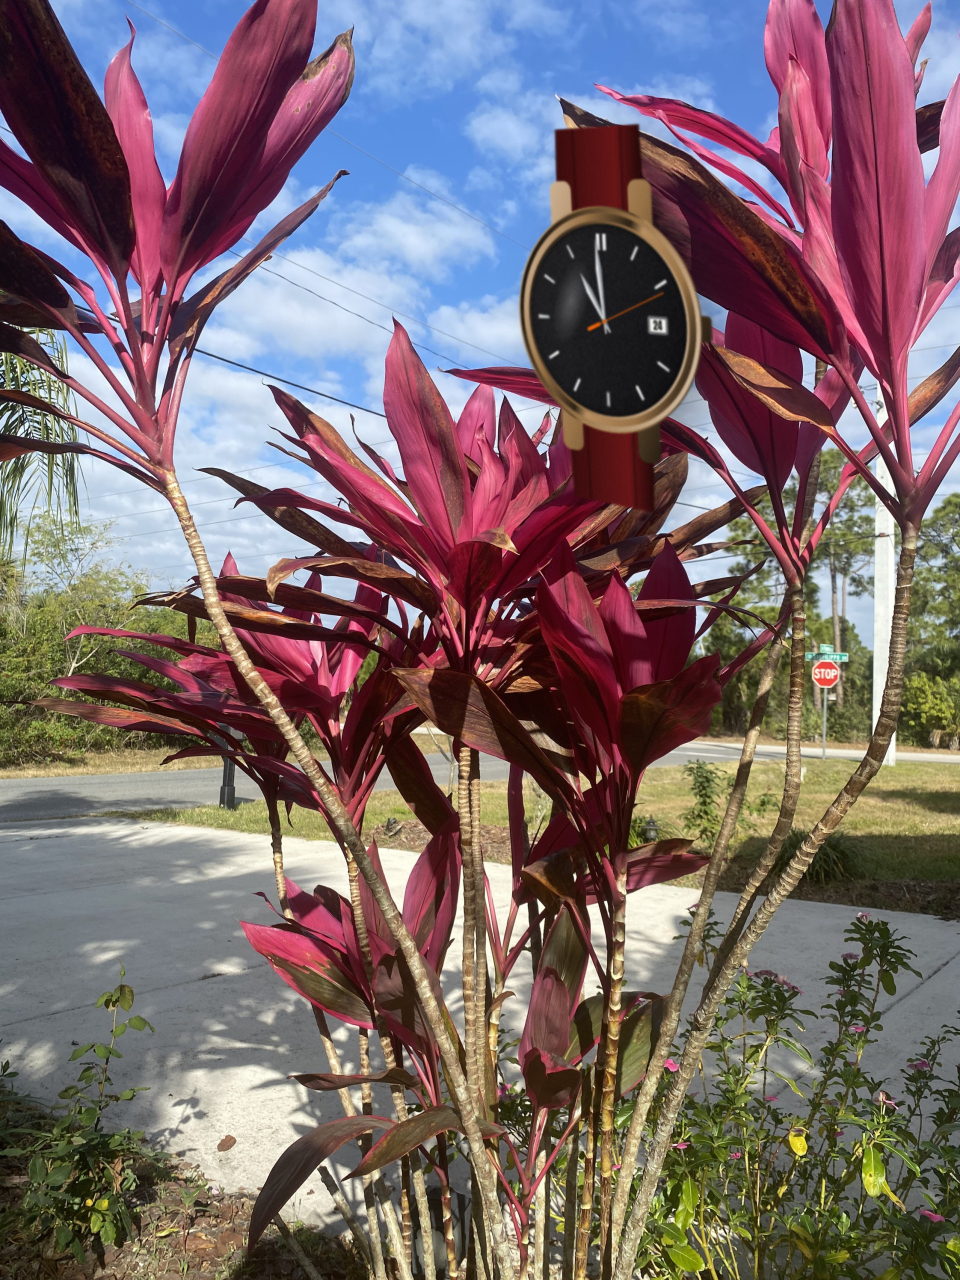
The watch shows 10.59.11
